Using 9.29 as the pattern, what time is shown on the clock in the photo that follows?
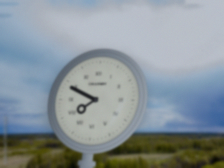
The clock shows 7.49
